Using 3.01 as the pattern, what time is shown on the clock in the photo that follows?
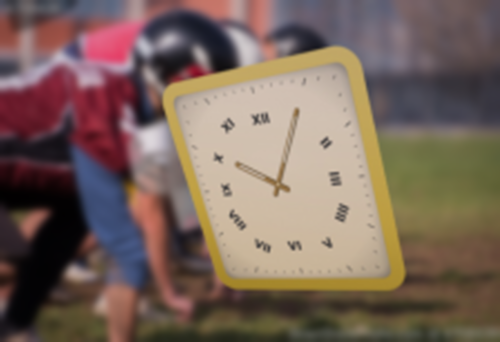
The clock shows 10.05
